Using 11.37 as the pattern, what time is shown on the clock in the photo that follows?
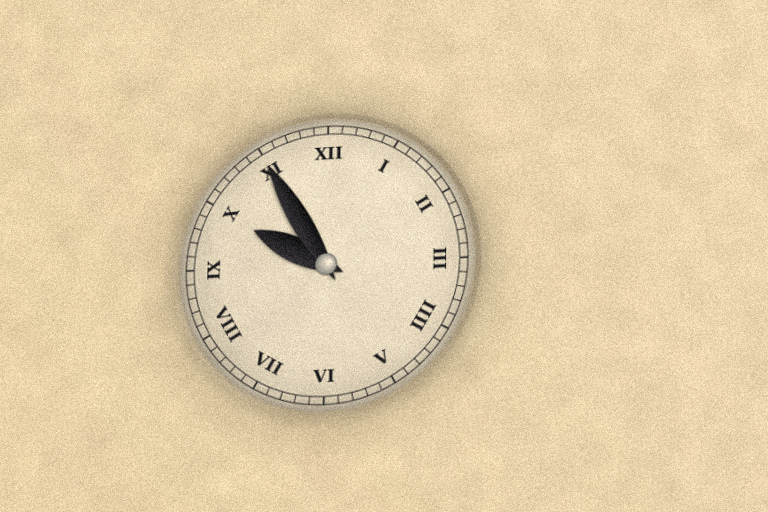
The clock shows 9.55
